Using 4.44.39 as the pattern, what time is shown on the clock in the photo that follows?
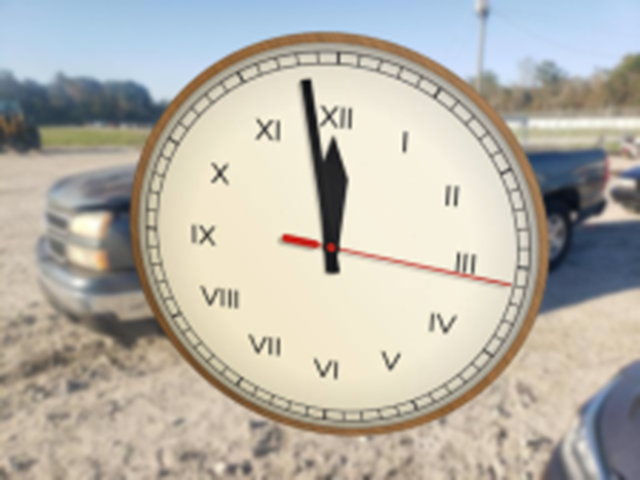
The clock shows 11.58.16
